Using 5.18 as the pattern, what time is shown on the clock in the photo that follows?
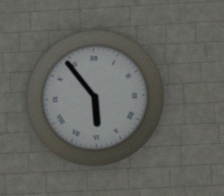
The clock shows 5.54
